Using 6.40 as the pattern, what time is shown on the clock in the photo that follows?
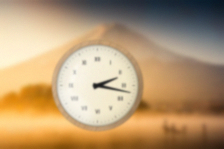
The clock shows 2.17
